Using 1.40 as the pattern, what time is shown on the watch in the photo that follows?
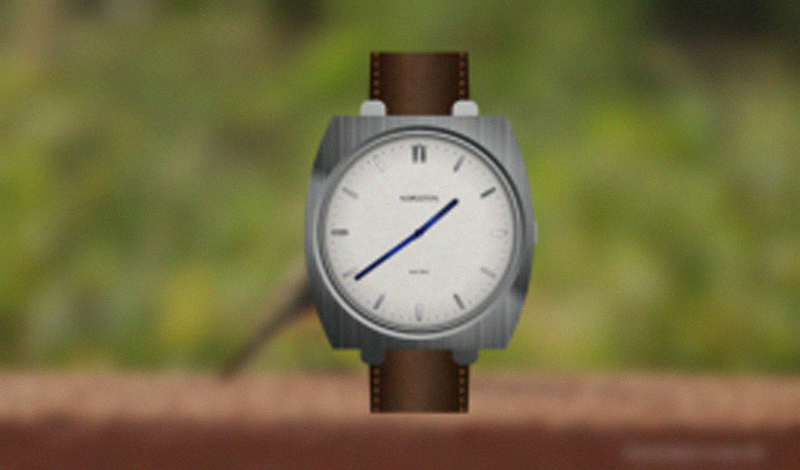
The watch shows 1.39
